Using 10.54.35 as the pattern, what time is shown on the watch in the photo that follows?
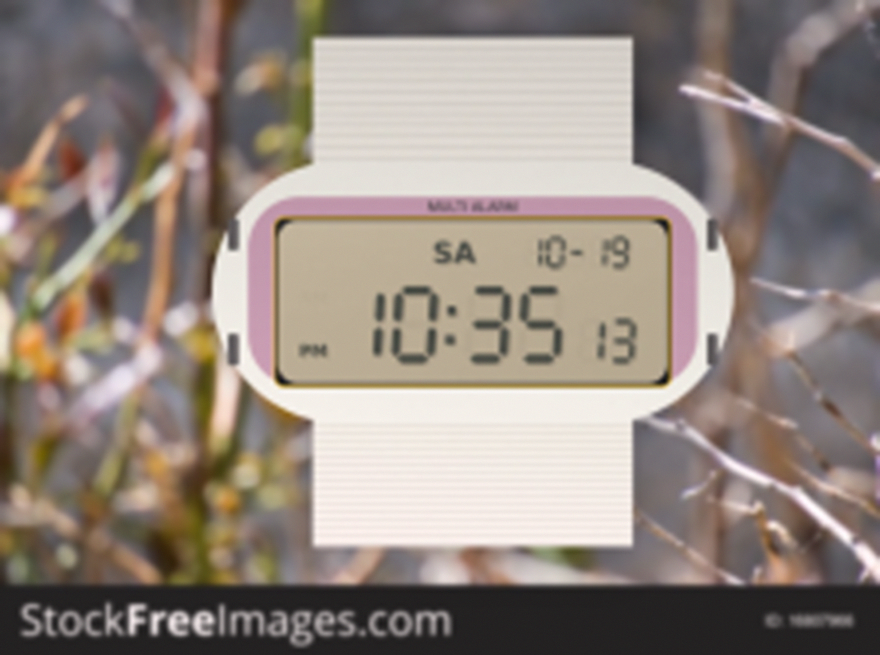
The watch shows 10.35.13
